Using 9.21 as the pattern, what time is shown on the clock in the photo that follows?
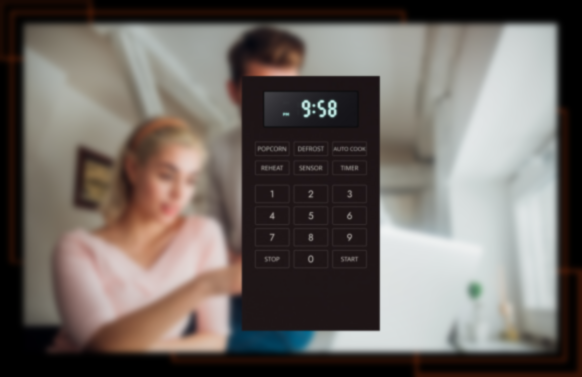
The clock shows 9.58
